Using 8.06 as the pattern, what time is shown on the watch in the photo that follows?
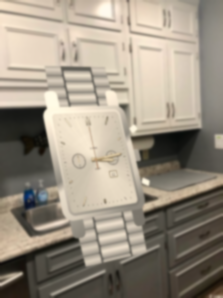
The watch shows 3.14
